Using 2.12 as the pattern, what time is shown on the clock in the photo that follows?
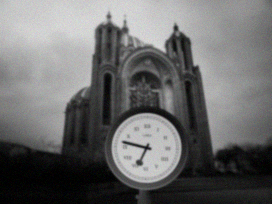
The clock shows 6.47
